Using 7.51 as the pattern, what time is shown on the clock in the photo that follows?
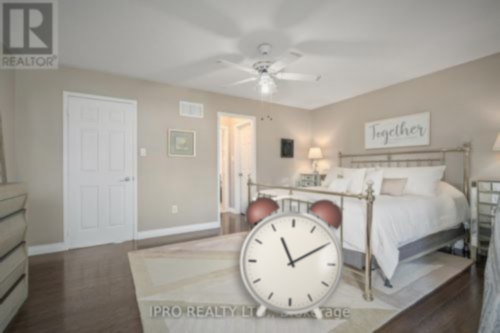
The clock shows 11.10
